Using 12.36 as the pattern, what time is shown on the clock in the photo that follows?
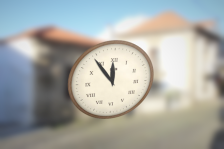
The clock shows 11.54
